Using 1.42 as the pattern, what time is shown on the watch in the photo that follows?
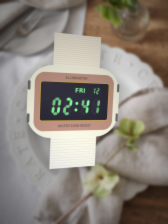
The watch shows 2.41
